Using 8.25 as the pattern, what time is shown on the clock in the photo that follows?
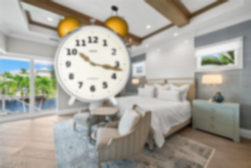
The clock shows 10.17
